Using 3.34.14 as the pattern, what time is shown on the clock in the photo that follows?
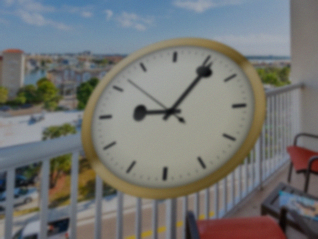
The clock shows 9.05.52
